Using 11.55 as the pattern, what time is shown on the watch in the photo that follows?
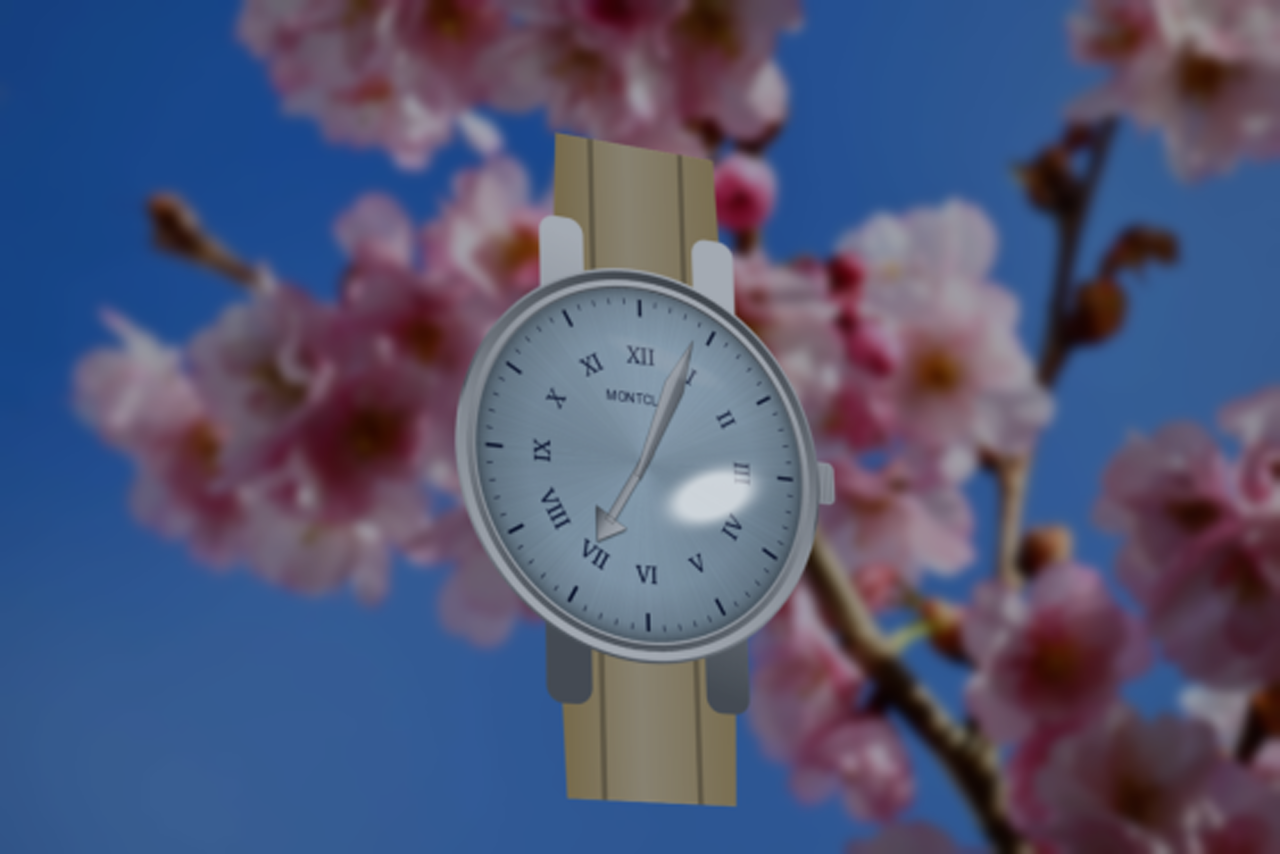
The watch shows 7.04
